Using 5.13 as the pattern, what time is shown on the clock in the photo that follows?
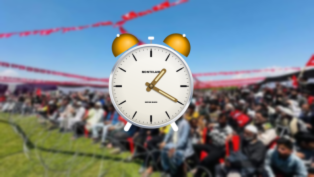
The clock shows 1.20
